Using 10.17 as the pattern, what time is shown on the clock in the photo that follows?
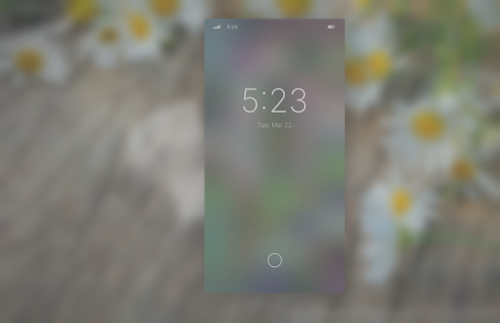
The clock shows 5.23
